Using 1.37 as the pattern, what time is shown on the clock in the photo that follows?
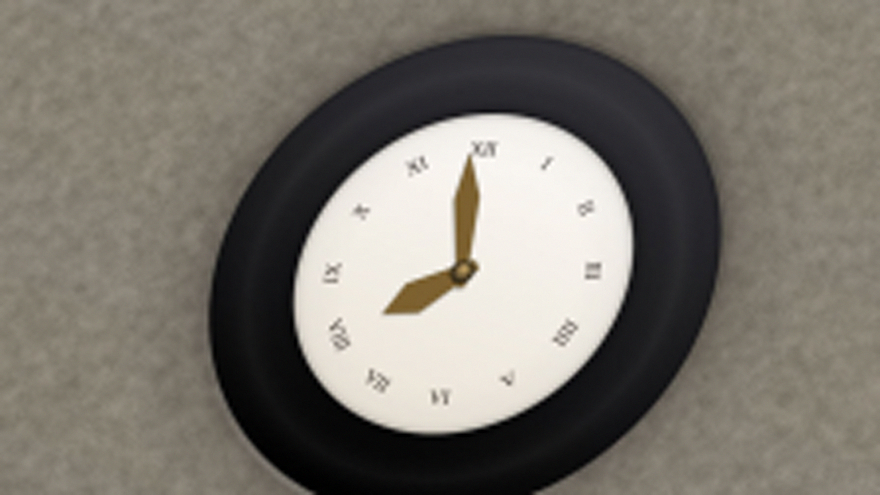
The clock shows 7.59
